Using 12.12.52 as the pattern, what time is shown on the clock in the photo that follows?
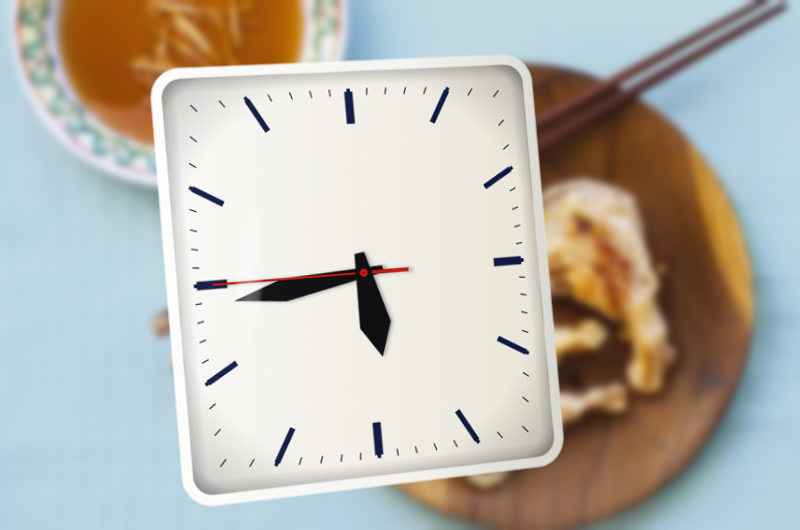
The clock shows 5.43.45
